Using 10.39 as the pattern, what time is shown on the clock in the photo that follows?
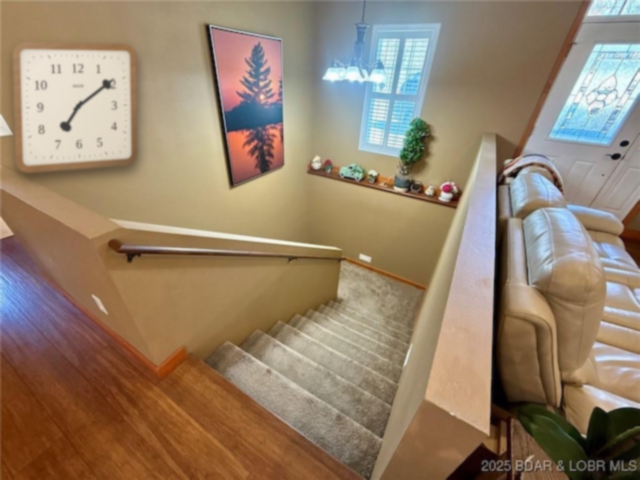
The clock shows 7.09
